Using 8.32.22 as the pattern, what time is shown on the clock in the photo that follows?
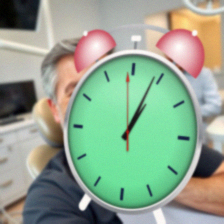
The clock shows 1.03.59
